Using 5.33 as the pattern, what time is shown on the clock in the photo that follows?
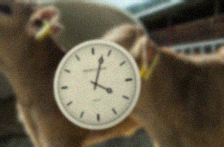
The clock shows 4.03
